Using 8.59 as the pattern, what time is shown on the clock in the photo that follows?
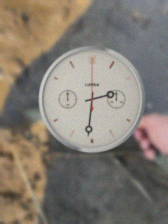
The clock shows 2.31
